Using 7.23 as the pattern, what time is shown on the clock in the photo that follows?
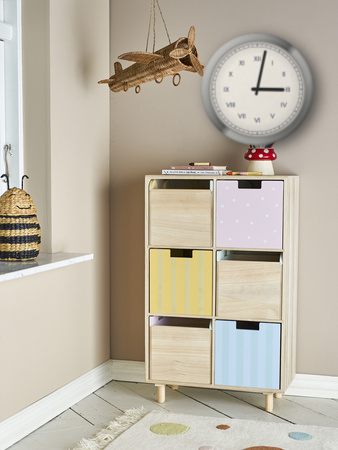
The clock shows 3.02
